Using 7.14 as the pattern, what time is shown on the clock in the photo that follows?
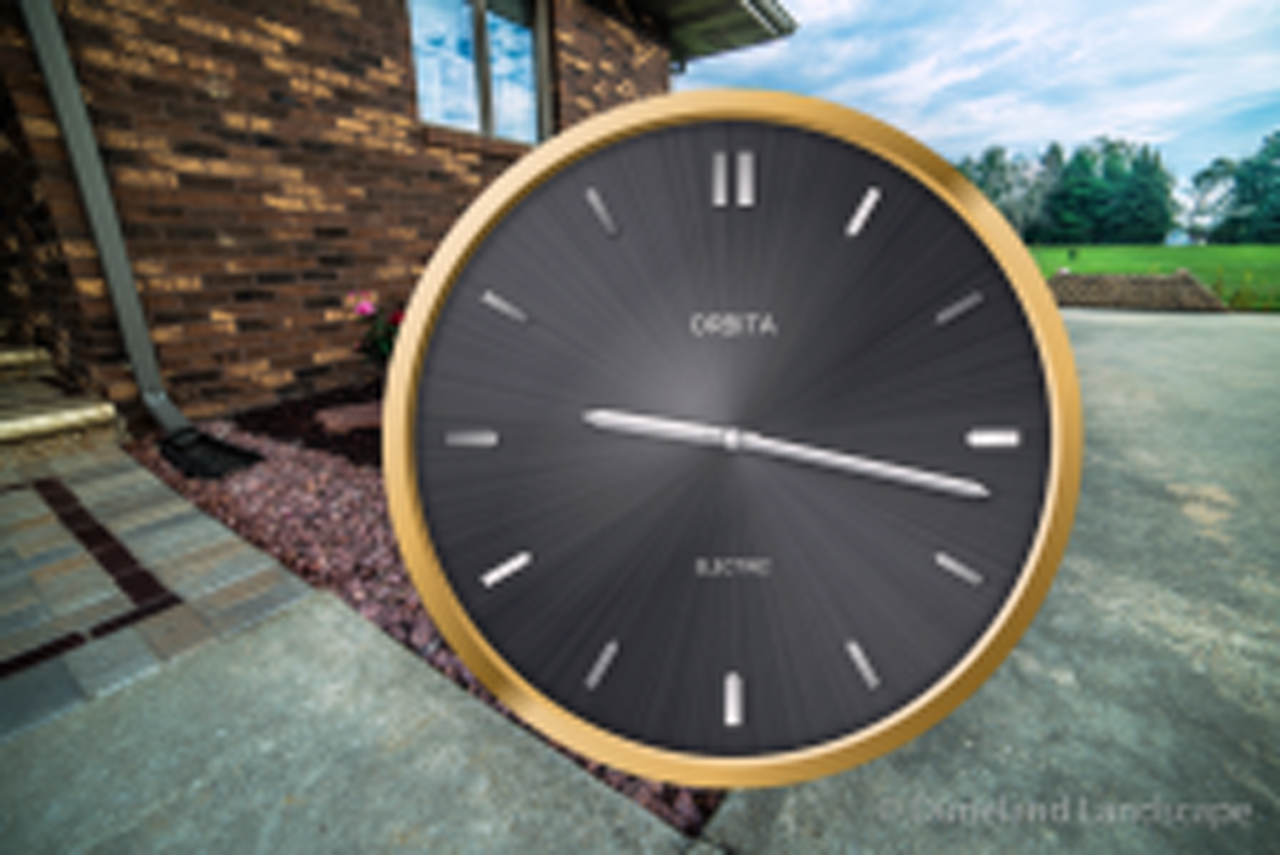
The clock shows 9.17
